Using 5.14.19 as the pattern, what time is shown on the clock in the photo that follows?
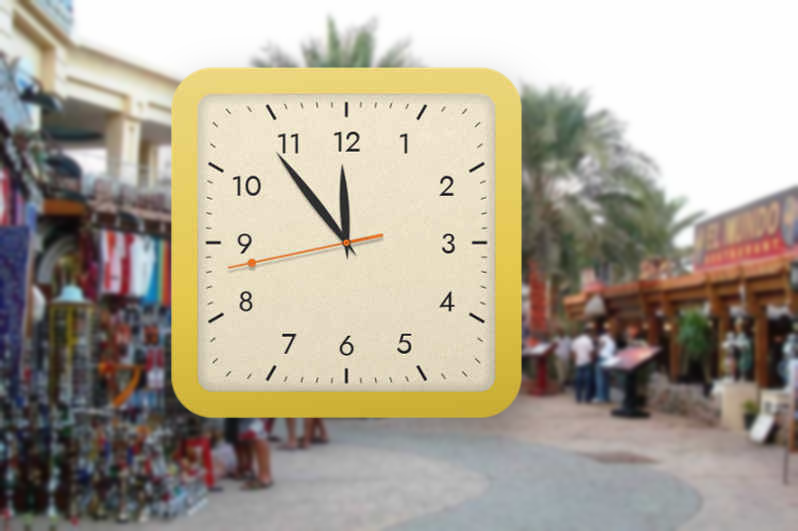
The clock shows 11.53.43
